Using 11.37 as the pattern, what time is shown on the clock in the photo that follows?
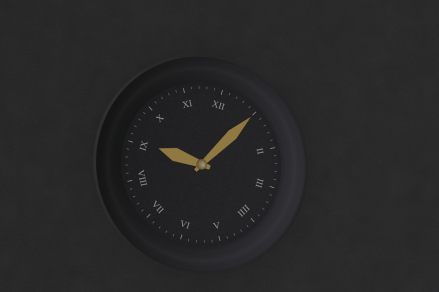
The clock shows 9.05
